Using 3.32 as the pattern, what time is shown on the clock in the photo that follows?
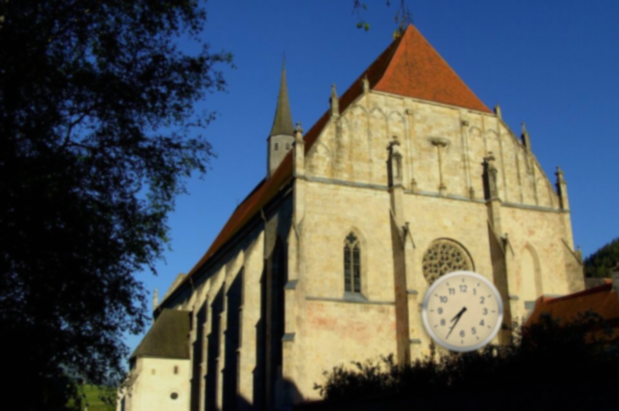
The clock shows 7.35
